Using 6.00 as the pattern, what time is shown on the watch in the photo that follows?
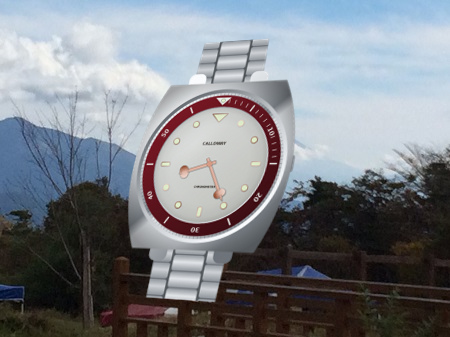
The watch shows 8.25
